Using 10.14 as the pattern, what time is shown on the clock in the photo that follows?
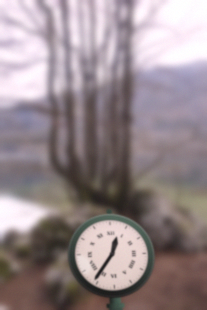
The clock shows 12.36
